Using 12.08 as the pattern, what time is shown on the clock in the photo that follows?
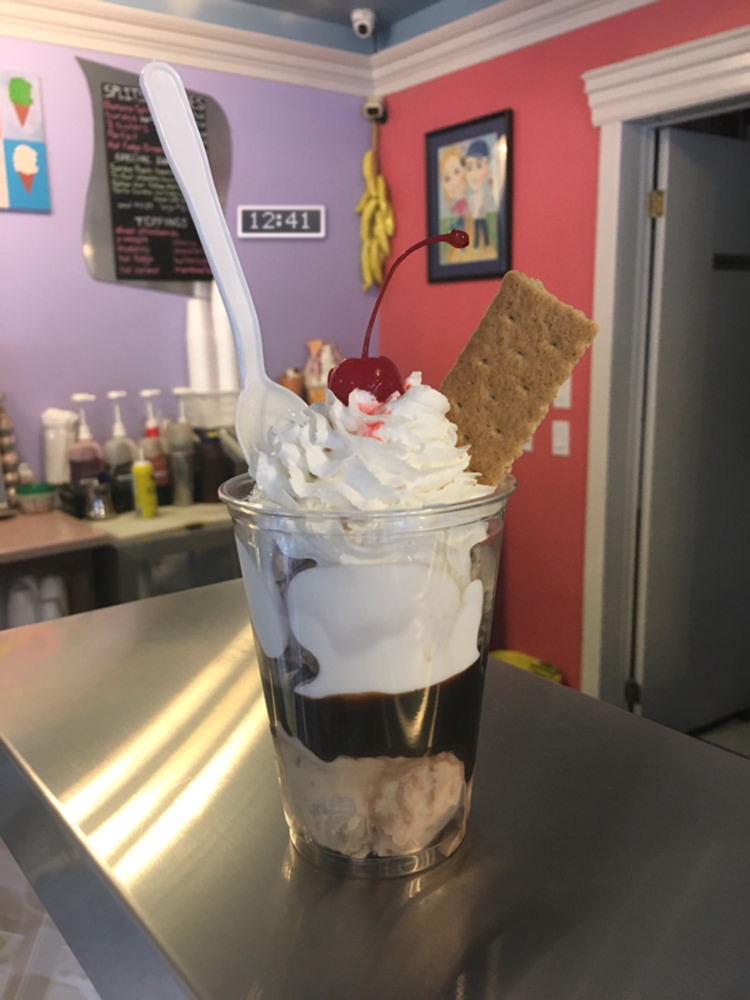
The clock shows 12.41
